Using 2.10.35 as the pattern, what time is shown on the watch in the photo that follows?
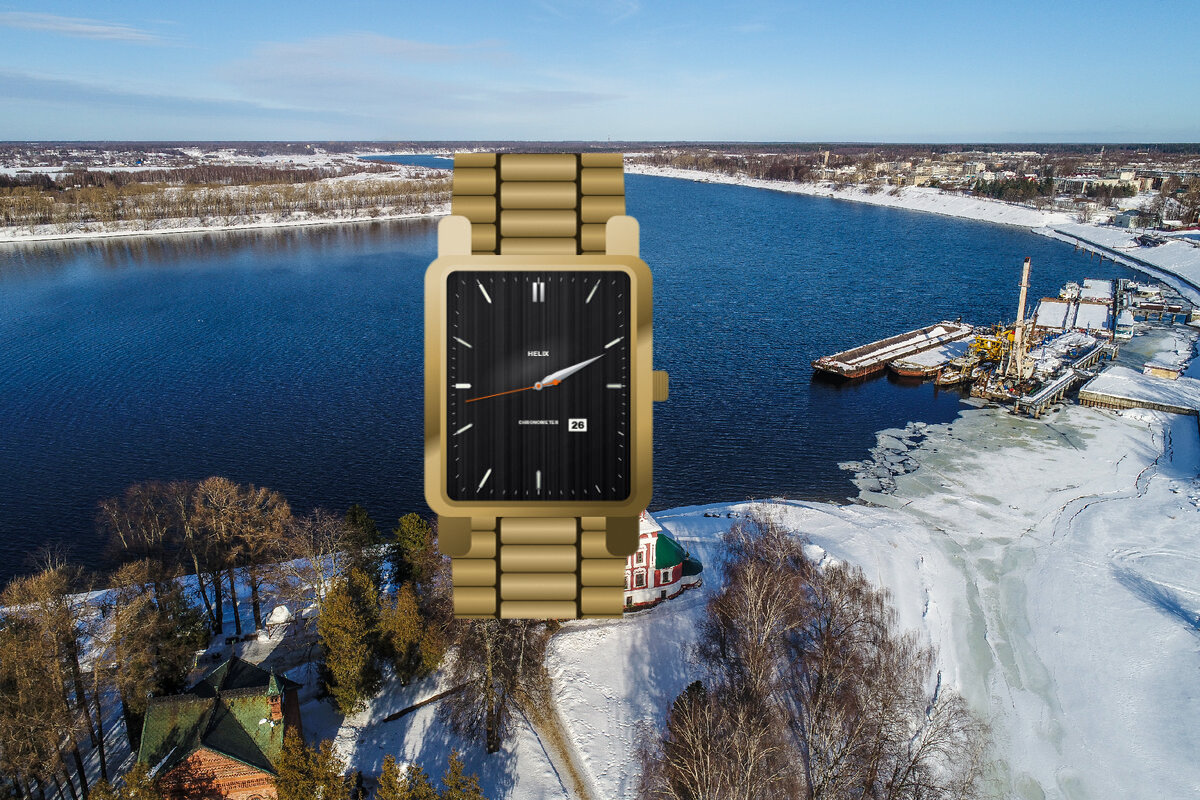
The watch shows 2.10.43
